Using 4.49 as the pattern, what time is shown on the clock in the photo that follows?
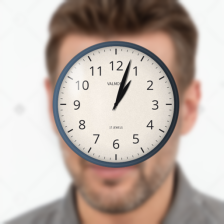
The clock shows 1.03
